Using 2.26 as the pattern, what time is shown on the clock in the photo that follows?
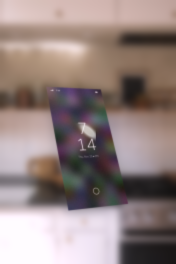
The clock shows 7.14
